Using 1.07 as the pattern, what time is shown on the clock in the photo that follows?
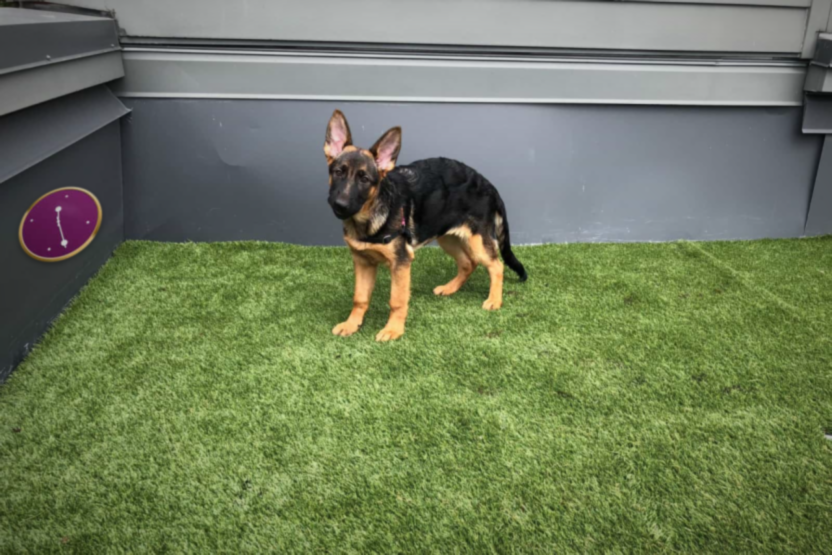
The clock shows 11.25
